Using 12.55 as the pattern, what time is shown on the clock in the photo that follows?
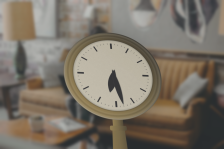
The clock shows 6.28
